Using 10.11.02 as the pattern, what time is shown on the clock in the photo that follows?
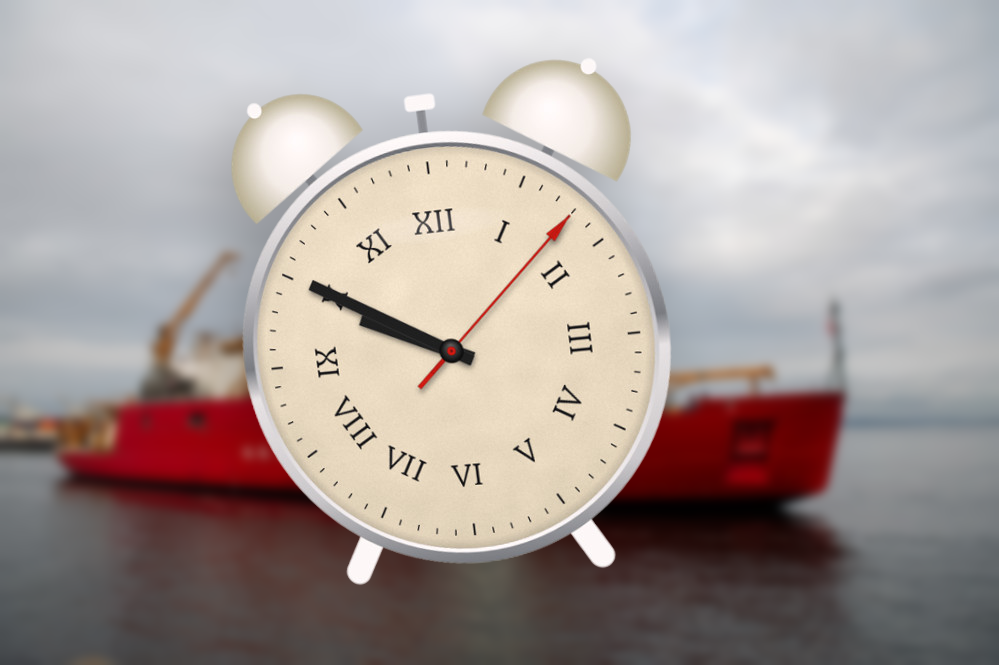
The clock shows 9.50.08
